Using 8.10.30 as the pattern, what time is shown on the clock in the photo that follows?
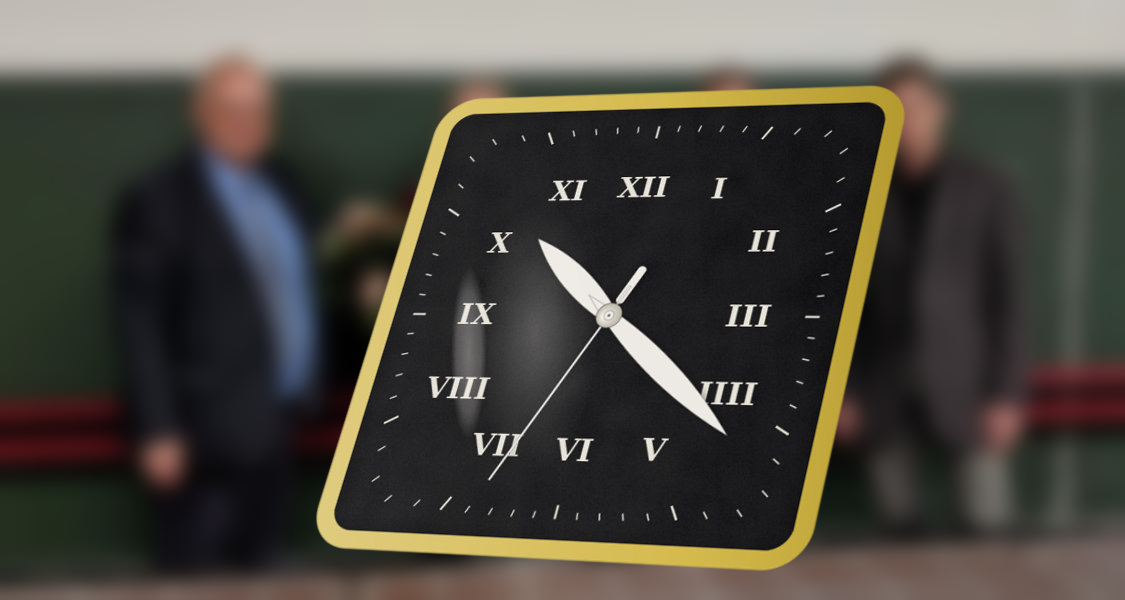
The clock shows 10.21.34
